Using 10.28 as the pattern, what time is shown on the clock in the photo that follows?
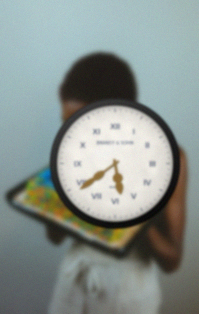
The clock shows 5.39
